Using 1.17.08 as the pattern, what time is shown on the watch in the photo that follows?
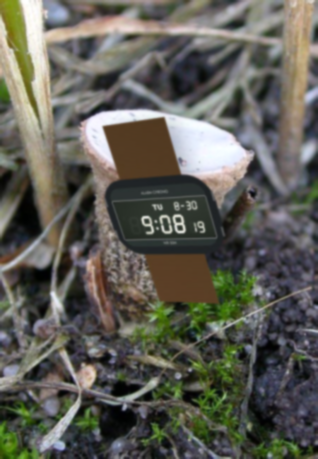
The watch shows 9.08.19
